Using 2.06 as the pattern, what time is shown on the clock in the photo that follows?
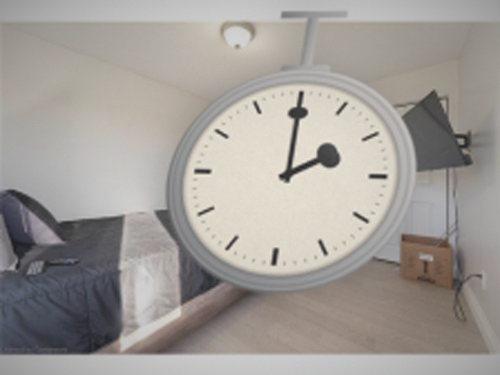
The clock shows 2.00
